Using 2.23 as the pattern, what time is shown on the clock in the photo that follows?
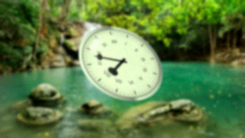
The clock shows 7.48
